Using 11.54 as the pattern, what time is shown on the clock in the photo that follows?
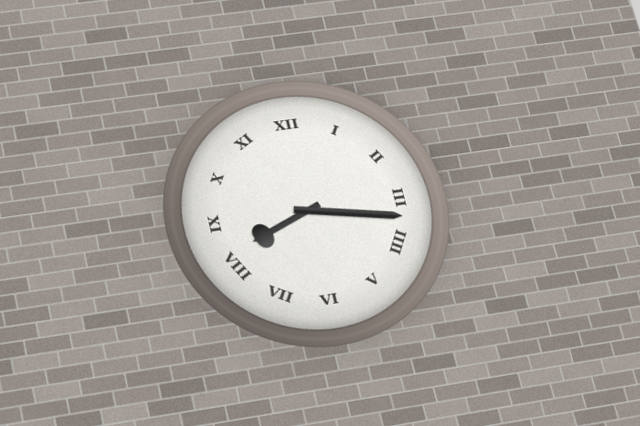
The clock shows 8.17
